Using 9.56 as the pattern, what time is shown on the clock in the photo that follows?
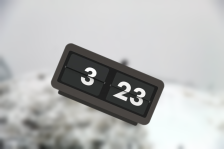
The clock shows 3.23
